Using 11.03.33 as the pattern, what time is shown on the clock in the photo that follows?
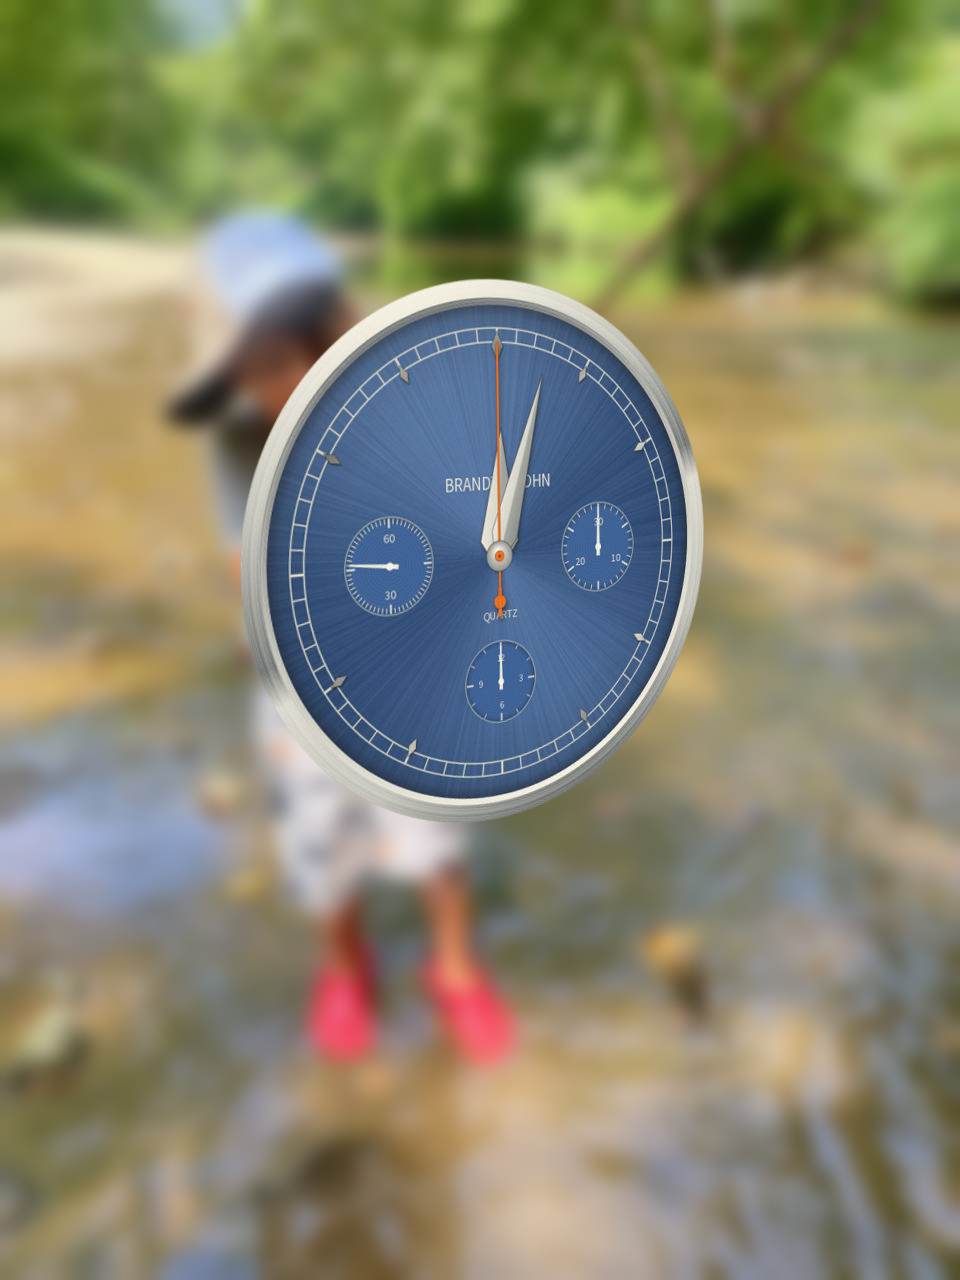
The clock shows 12.02.46
